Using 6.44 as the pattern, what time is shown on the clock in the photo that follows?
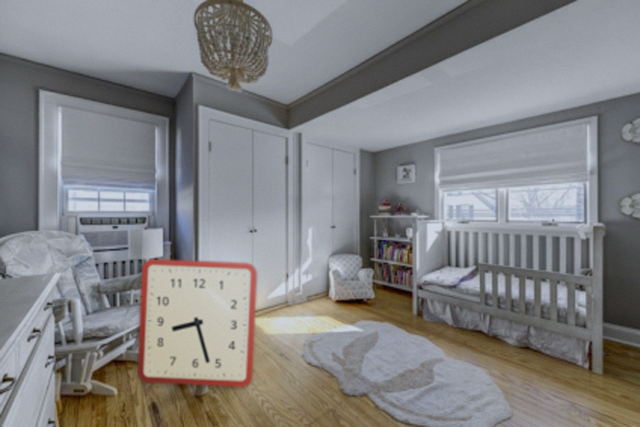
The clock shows 8.27
